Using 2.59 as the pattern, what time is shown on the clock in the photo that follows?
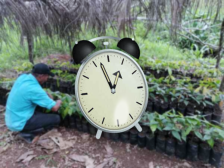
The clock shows 12.57
